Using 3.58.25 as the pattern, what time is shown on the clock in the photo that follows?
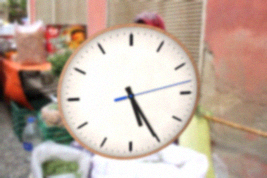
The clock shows 5.25.13
